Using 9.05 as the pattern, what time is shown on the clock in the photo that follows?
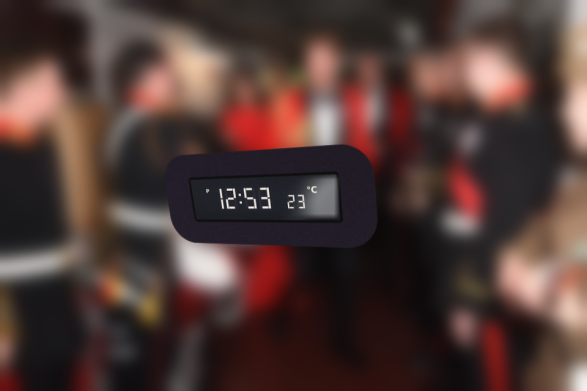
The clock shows 12.53
